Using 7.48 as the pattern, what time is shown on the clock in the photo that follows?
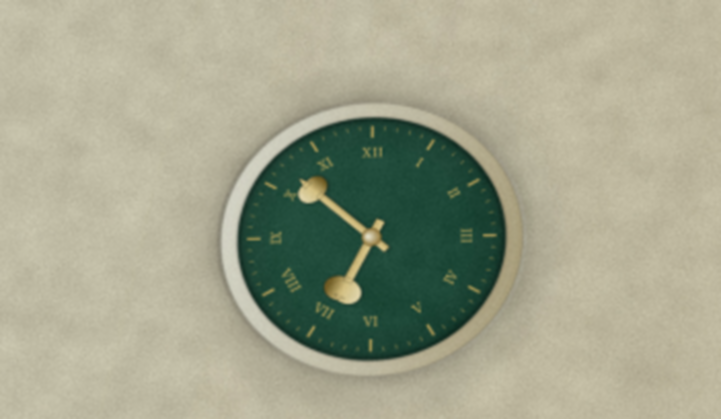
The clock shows 6.52
